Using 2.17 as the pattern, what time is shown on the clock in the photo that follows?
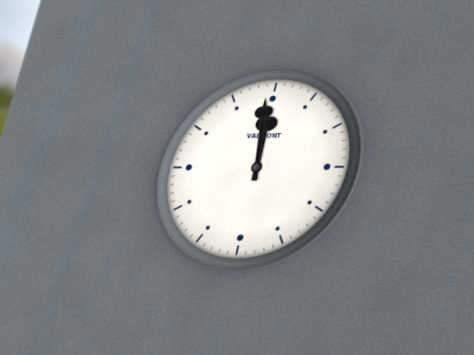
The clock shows 11.59
